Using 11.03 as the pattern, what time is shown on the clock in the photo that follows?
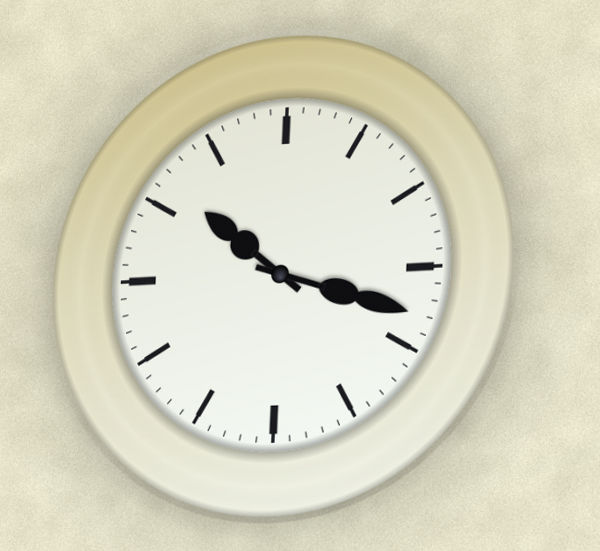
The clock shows 10.18
